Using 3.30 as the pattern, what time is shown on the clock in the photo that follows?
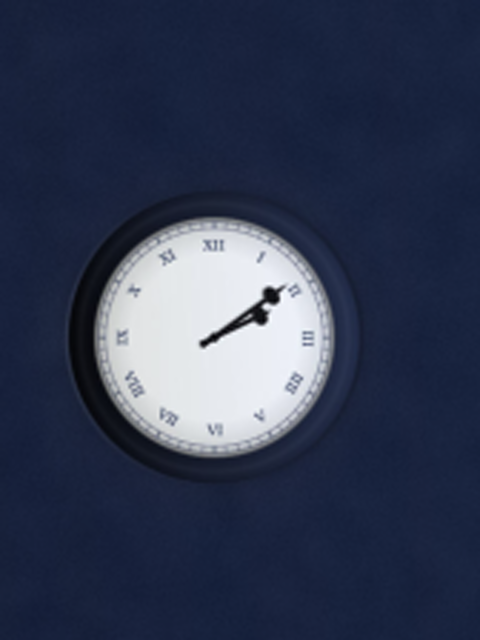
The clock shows 2.09
